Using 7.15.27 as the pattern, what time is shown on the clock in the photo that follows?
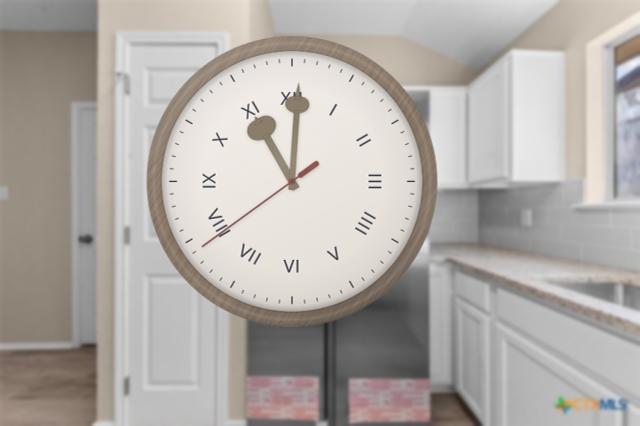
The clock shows 11.00.39
